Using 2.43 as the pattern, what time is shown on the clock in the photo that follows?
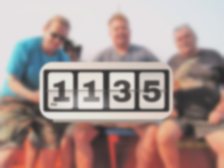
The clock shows 11.35
